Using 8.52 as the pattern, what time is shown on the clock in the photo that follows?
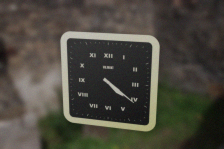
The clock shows 4.21
